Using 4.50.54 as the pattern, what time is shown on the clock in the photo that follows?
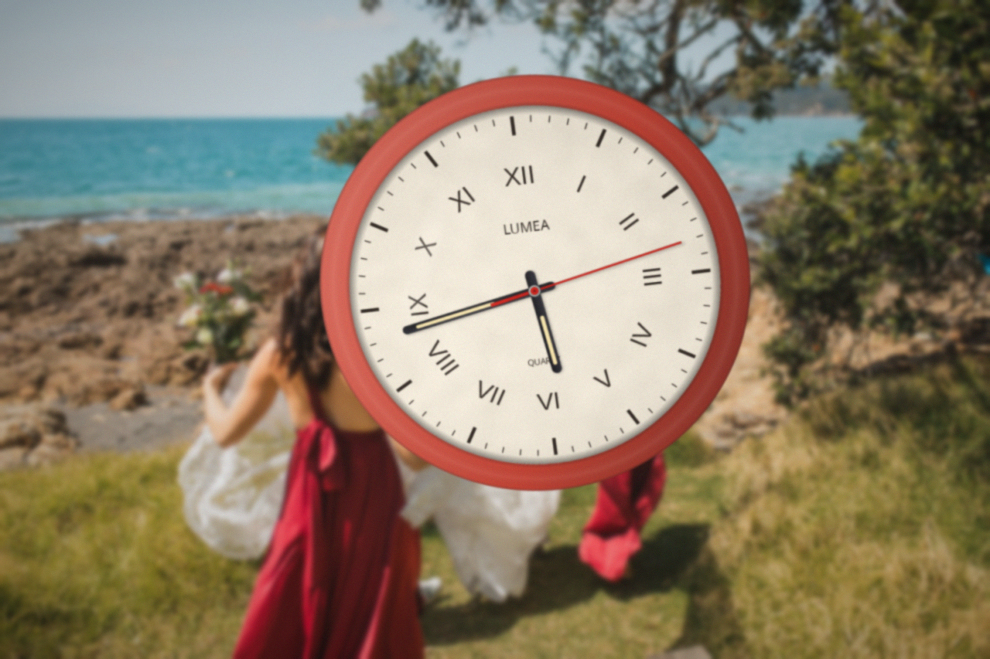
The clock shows 5.43.13
